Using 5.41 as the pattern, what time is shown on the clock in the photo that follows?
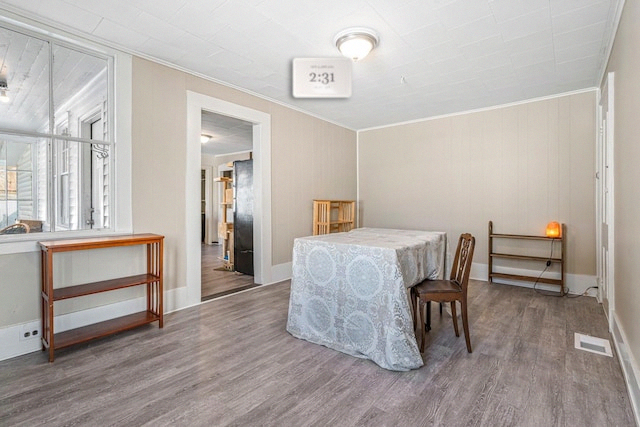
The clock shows 2.31
